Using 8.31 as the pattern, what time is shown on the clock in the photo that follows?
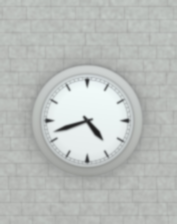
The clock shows 4.42
